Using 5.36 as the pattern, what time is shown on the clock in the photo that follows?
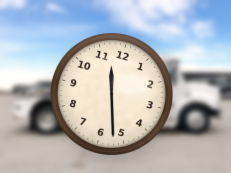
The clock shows 11.27
